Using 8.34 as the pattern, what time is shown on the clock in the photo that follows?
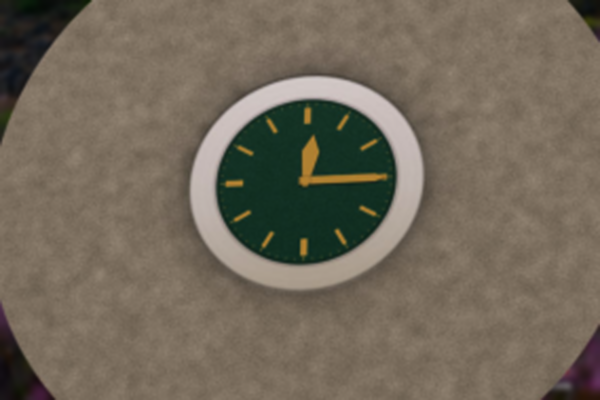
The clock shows 12.15
